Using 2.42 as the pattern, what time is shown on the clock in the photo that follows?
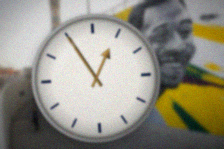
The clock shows 12.55
